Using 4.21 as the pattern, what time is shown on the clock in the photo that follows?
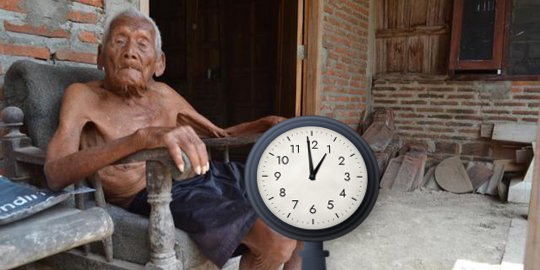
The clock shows 12.59
